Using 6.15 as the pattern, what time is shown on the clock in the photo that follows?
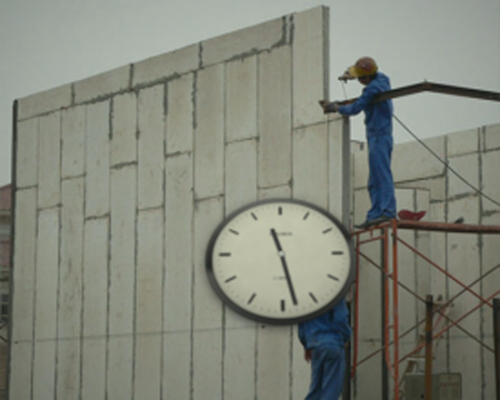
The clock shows 11.28
